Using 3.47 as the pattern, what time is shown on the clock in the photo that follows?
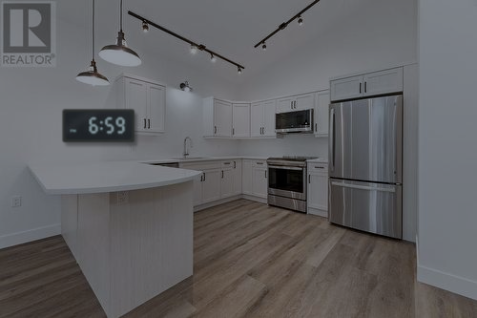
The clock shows 6.59
